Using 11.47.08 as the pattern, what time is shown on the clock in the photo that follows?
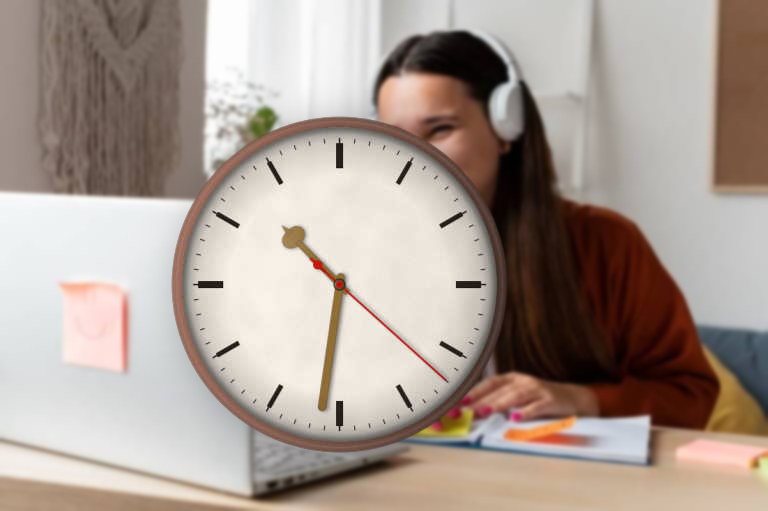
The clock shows 10.31.22
